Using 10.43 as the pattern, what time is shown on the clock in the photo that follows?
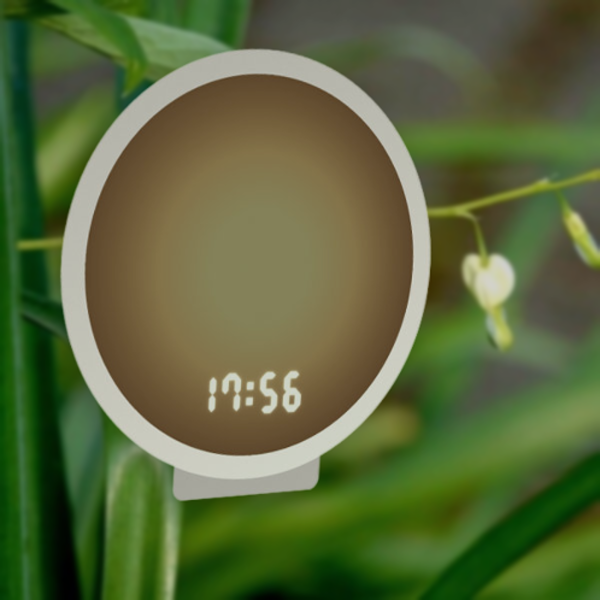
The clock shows 17.56
